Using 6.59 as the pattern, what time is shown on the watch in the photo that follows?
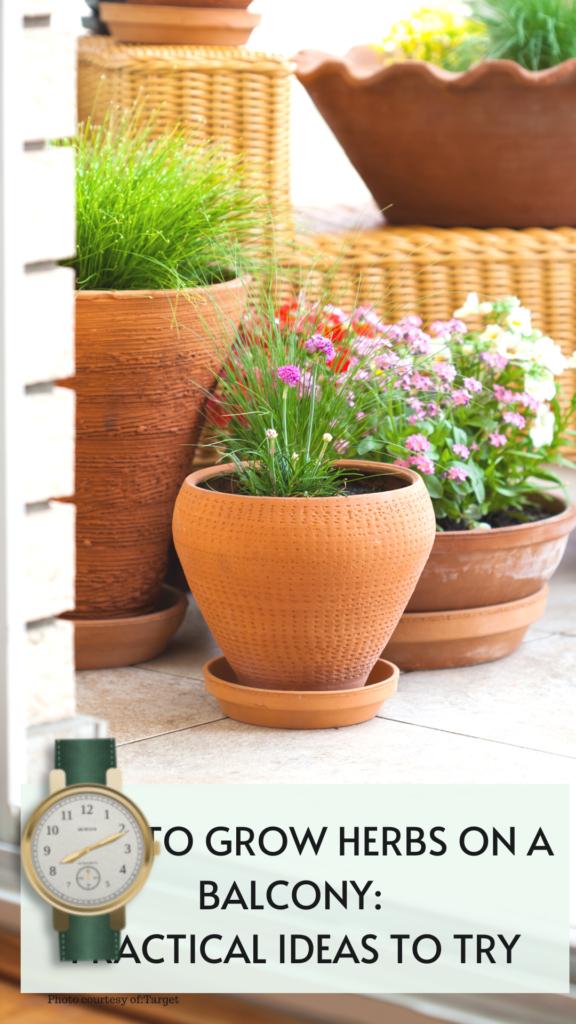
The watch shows 8.11
